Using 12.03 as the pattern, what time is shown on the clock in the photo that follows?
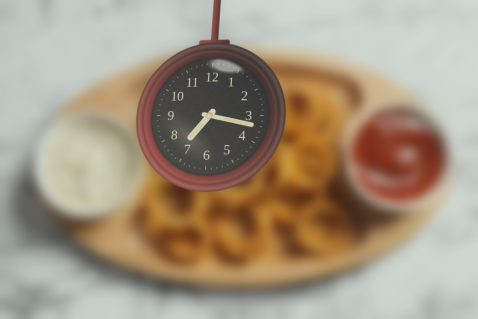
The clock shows 7.17
